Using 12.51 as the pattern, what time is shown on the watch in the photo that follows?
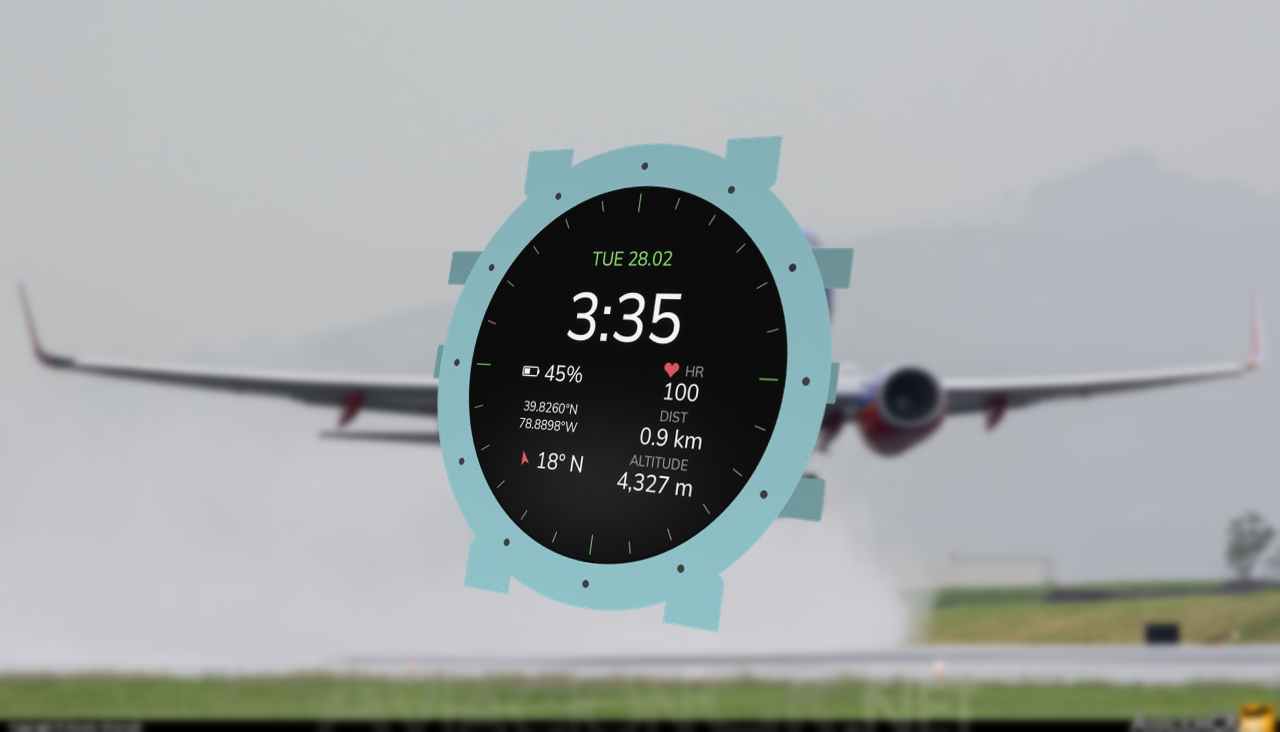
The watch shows 3.35
